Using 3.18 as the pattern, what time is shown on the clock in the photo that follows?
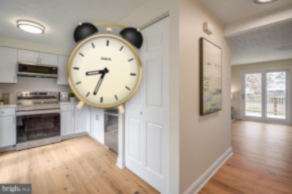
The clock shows 8.33
